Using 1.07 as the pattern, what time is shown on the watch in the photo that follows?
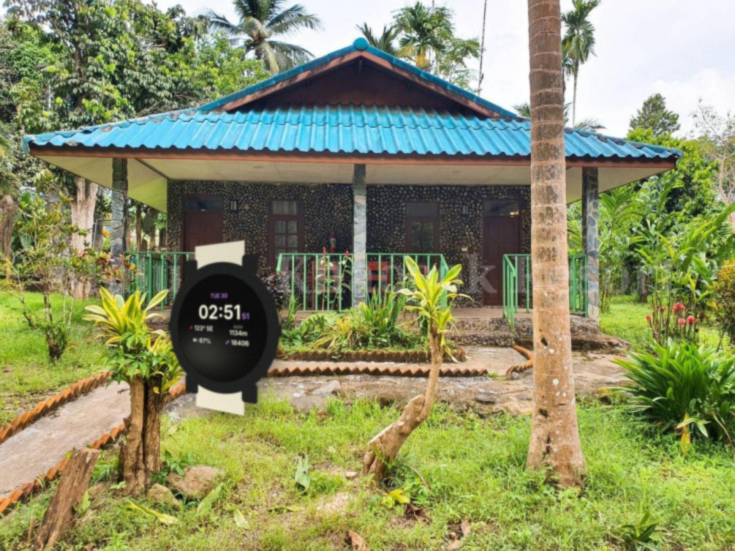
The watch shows 2.51
